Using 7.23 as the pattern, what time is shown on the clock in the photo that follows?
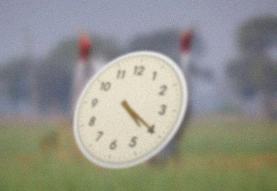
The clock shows 4.20
